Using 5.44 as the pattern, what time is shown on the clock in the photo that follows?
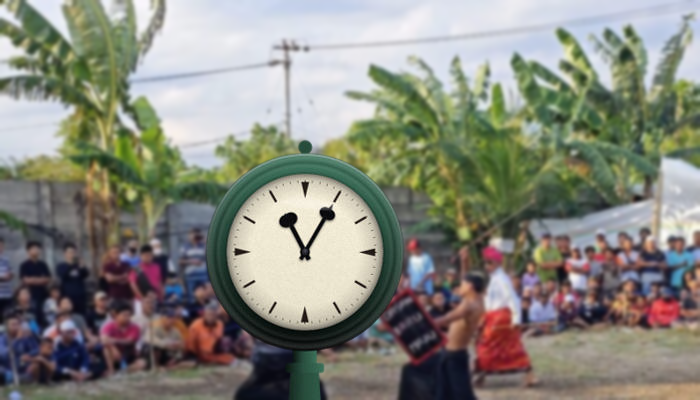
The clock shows 11.05
